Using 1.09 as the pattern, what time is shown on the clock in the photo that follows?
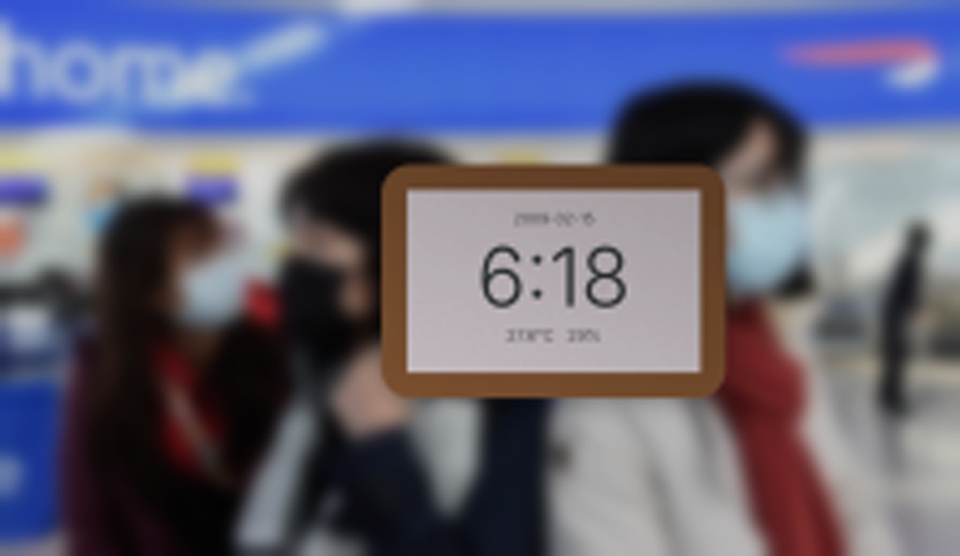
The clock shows 6.18
